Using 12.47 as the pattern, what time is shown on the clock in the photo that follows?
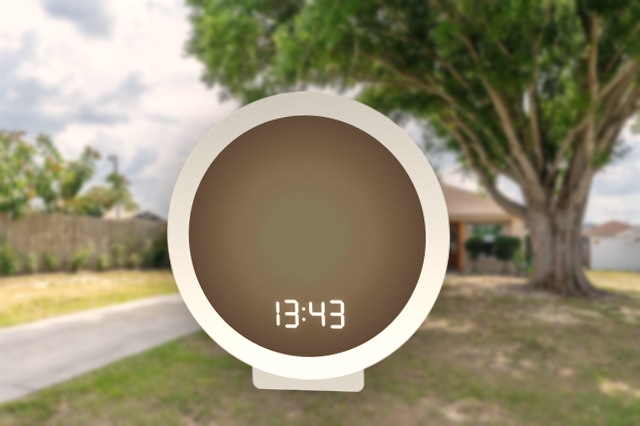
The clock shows 13.43
